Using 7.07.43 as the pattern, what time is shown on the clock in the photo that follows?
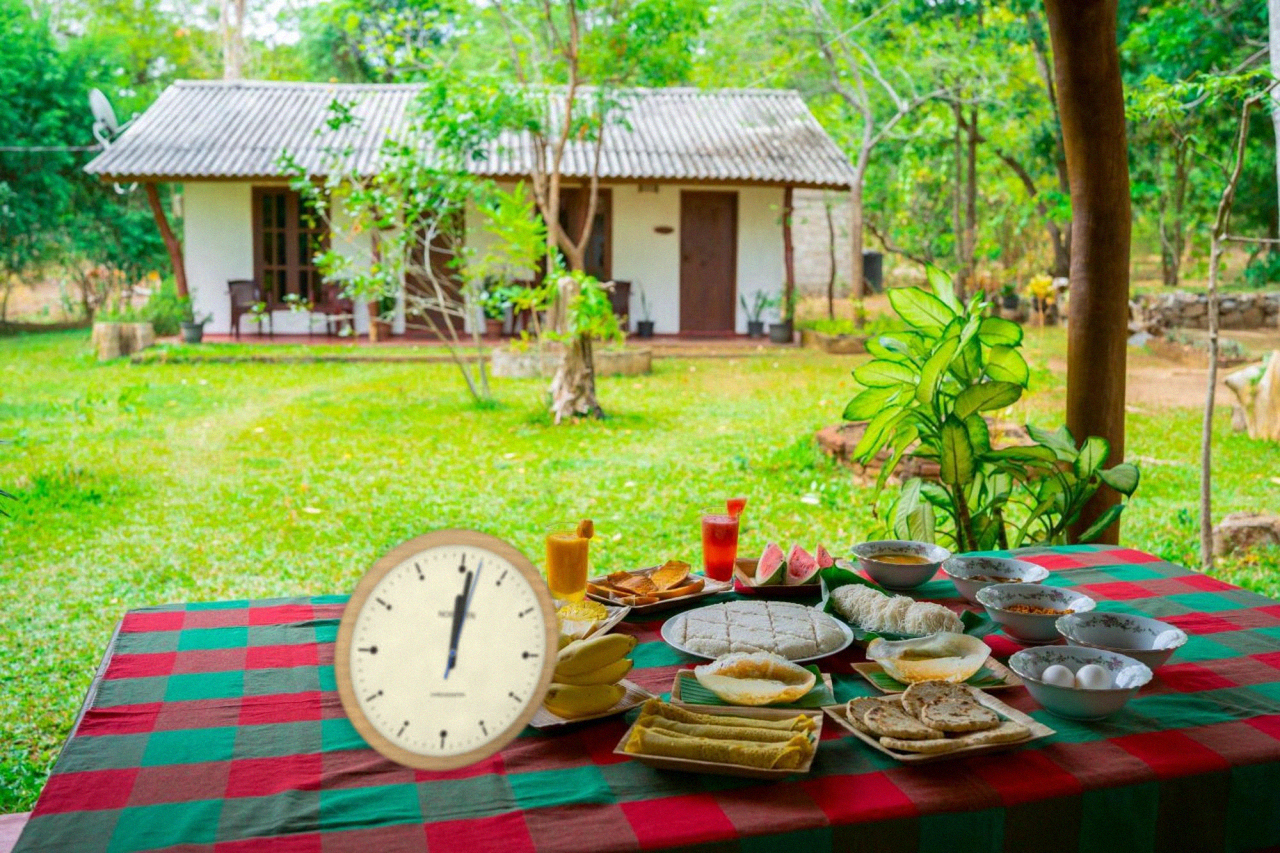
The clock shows 12.01.02
